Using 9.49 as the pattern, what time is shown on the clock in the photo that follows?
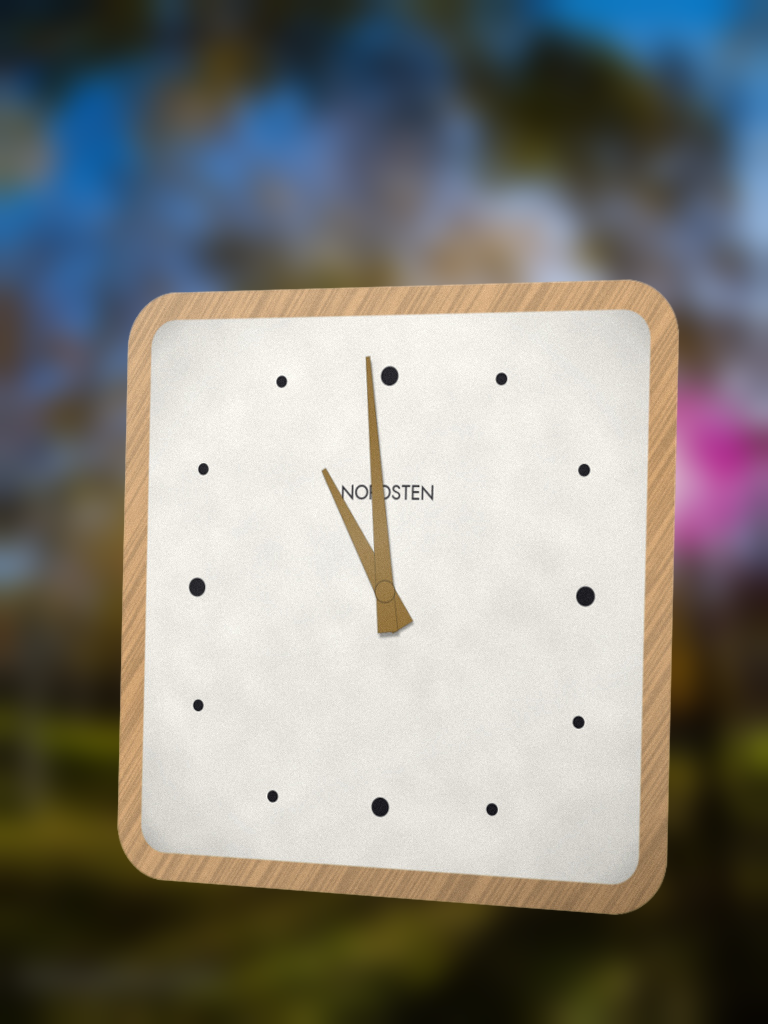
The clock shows 10.59
